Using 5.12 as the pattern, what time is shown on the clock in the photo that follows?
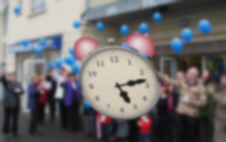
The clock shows 5.13
